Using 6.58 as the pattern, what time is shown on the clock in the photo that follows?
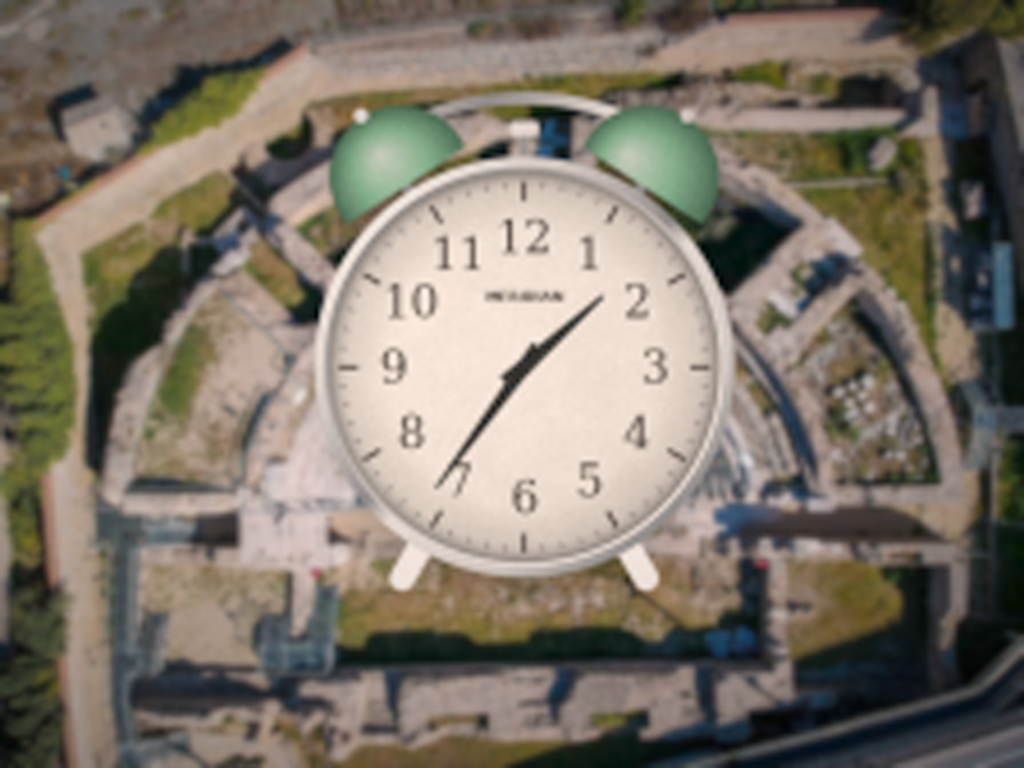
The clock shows 1.36
